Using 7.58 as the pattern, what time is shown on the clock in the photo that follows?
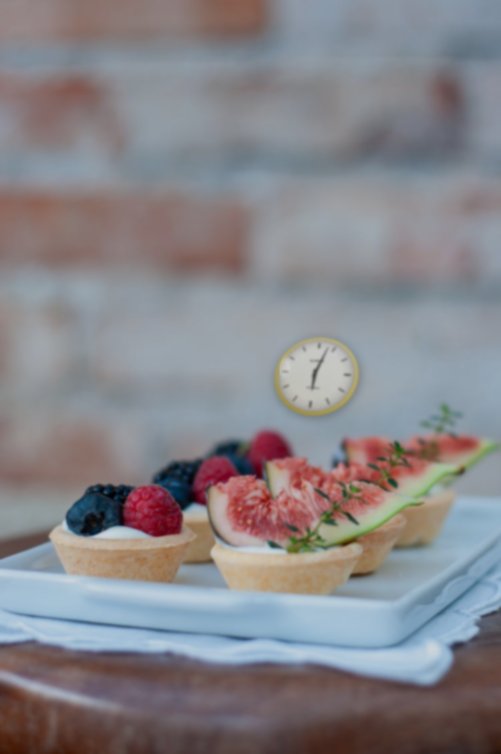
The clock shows 6.03
